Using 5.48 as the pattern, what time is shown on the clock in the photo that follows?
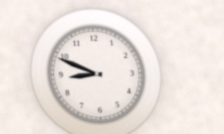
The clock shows 8.49
